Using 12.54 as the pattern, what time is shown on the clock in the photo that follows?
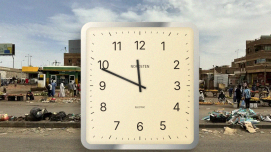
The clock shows 11.49
